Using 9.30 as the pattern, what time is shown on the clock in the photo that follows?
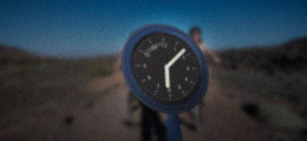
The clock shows 6.08
